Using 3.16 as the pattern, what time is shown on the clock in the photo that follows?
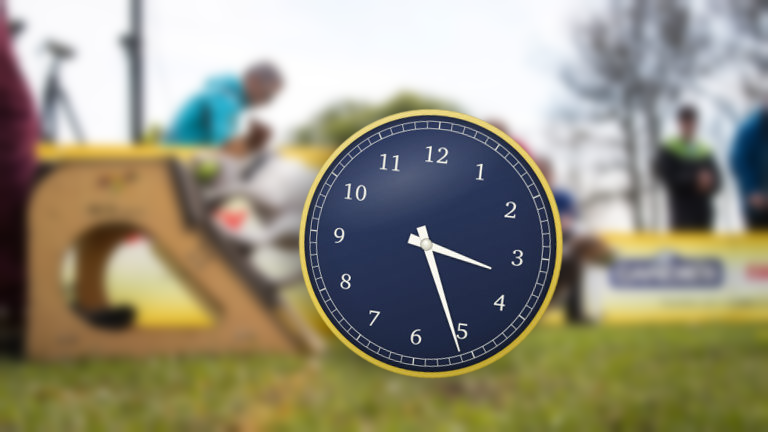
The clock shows 3.26
